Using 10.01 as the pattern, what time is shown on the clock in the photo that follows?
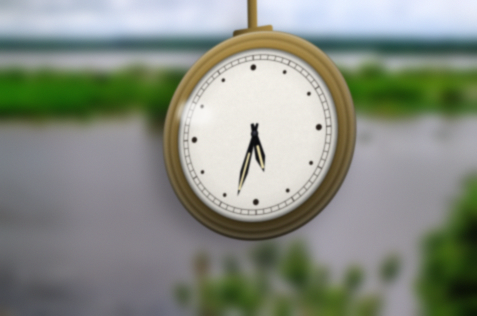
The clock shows 5.33
